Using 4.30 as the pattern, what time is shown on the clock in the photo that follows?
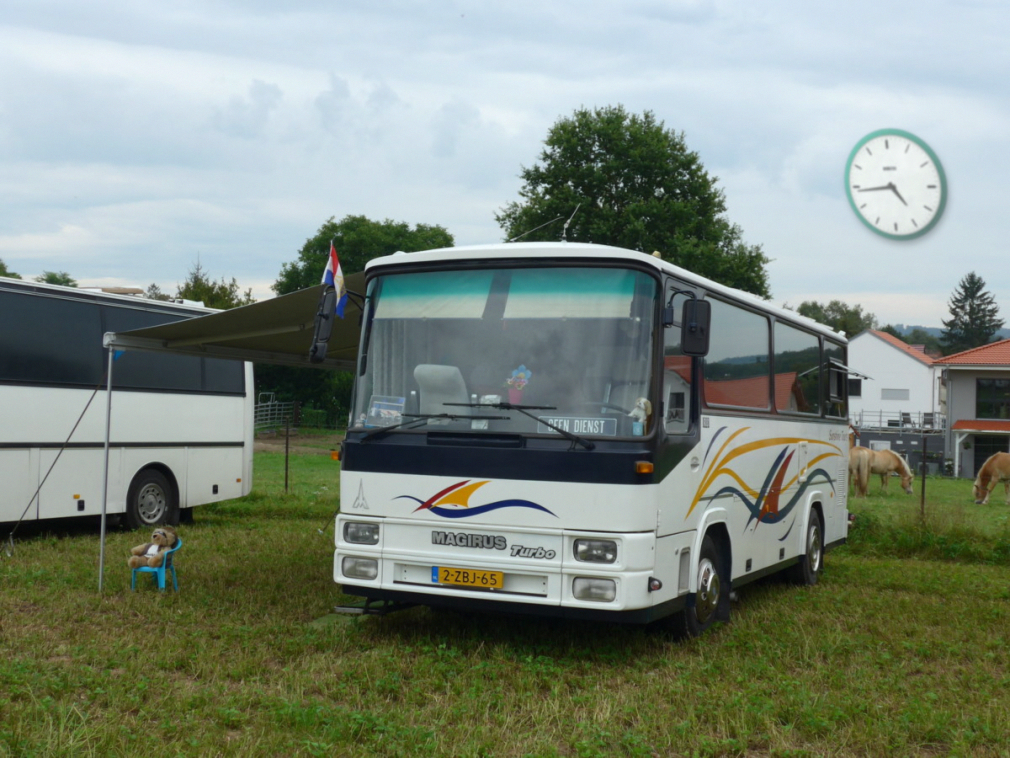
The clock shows 4.44
